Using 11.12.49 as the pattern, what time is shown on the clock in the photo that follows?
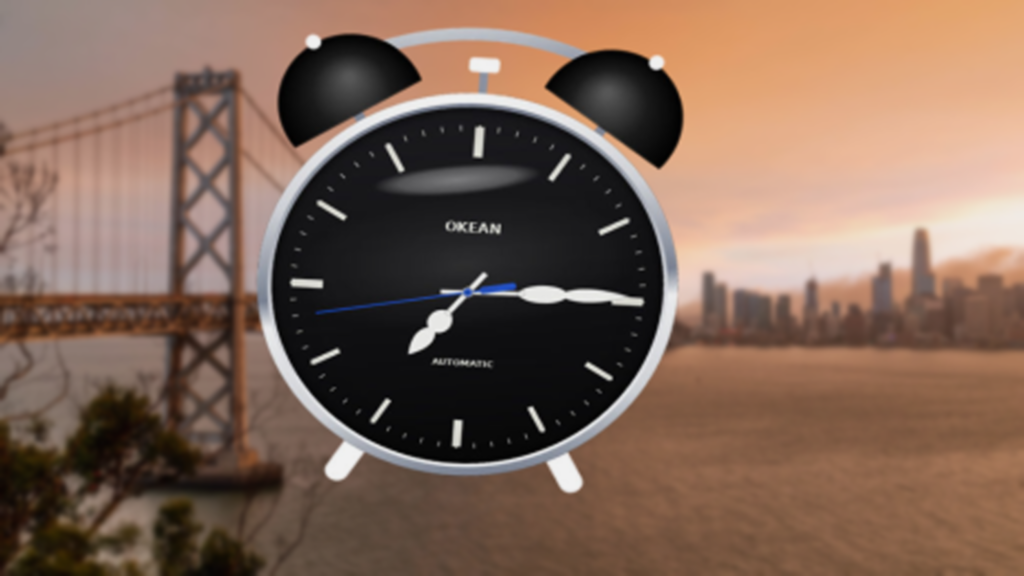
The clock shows 7.14.43
